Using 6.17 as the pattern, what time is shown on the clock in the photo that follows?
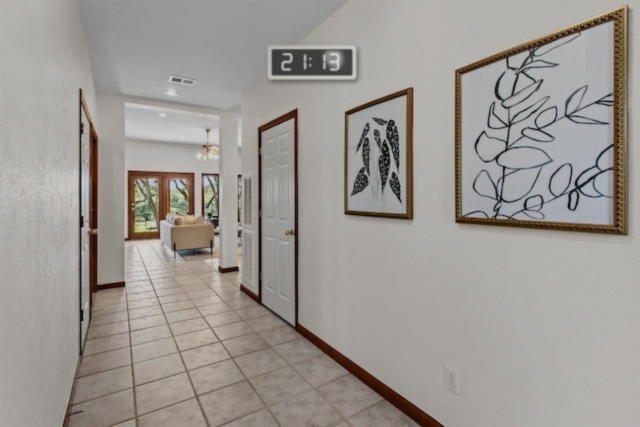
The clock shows 21.13
